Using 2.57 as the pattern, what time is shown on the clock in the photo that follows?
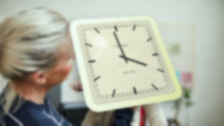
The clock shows 3.59
